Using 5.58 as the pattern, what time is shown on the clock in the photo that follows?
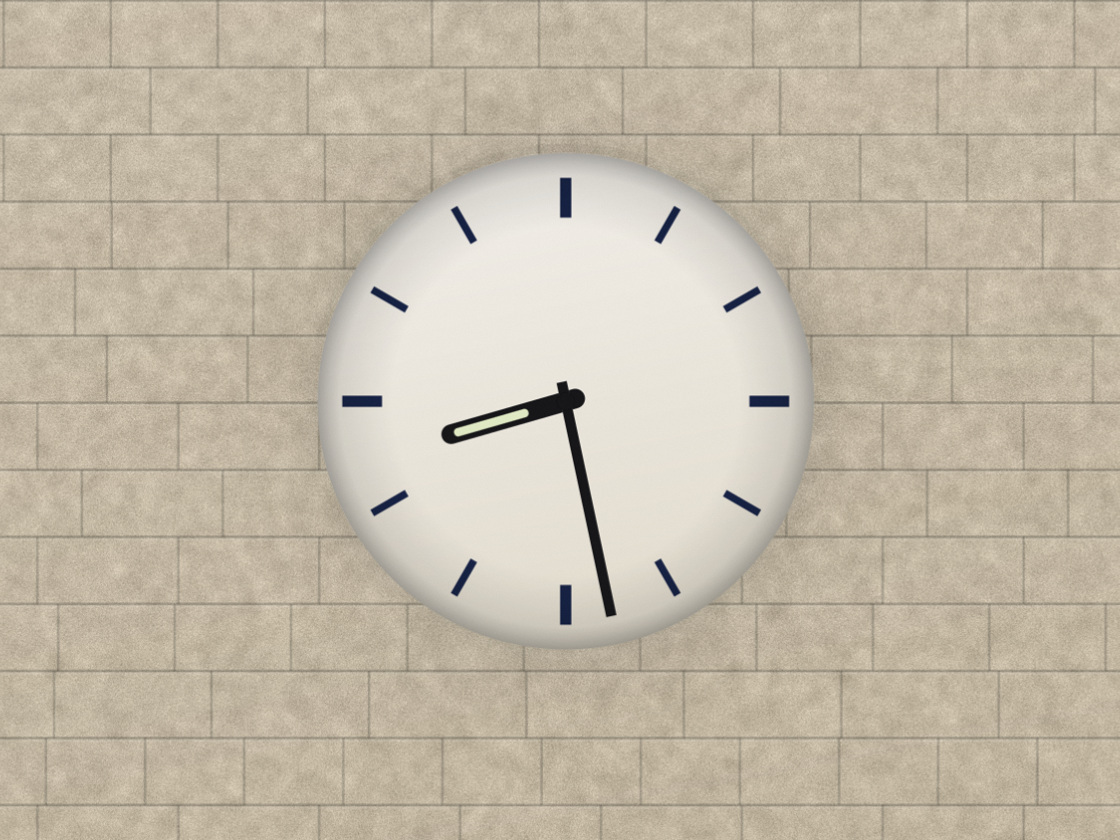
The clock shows 8.28
